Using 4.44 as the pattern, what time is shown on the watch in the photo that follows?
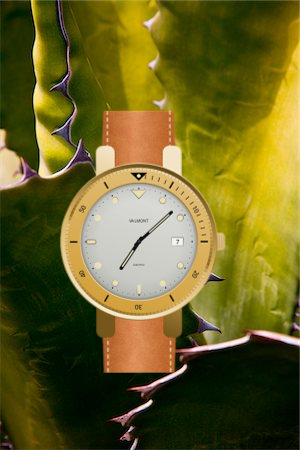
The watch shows 7.08
